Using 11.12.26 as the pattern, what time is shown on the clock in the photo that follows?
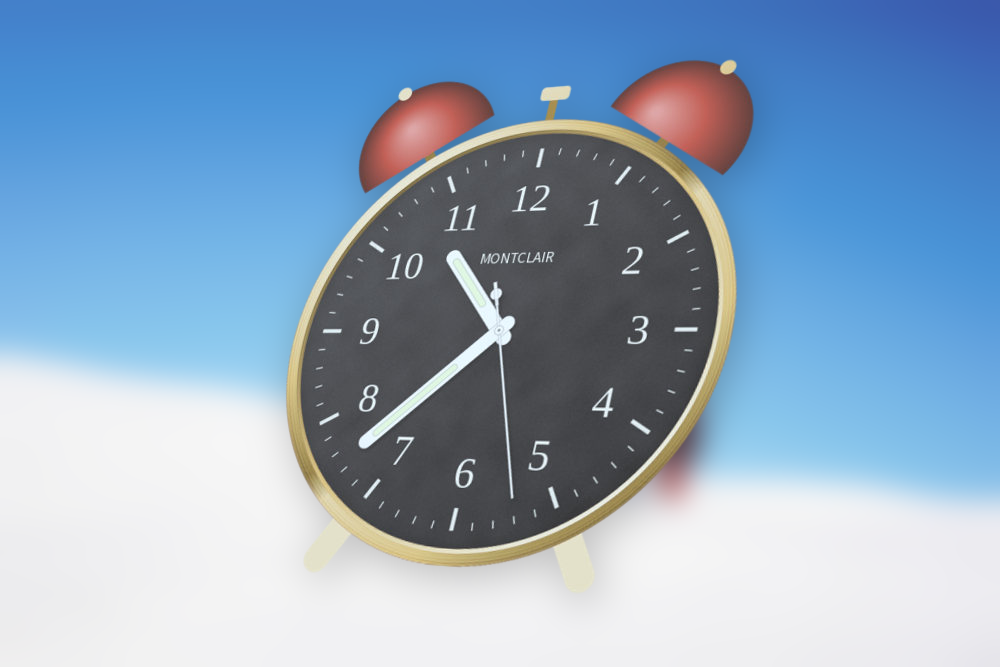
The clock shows 10.37.27
